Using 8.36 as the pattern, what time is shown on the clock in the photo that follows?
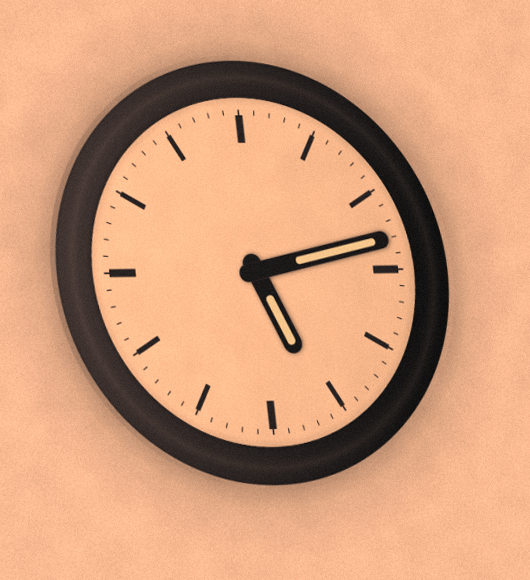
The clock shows 5.13
